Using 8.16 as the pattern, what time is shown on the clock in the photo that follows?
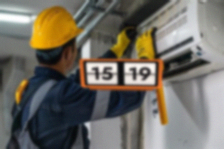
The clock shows 15.19
